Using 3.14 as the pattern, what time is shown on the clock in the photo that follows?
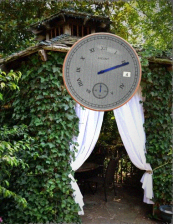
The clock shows 2.11
